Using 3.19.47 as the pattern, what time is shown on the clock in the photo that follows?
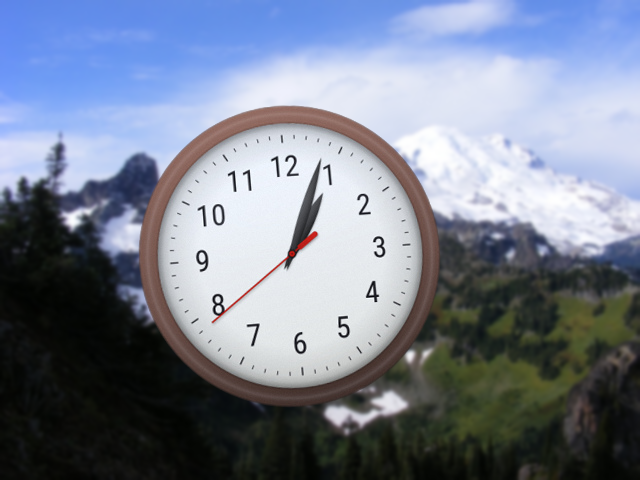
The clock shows 1.03.39
